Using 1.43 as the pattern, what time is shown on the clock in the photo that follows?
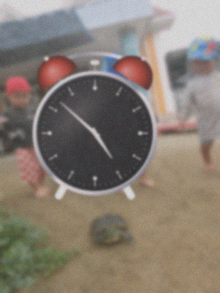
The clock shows 4.52
